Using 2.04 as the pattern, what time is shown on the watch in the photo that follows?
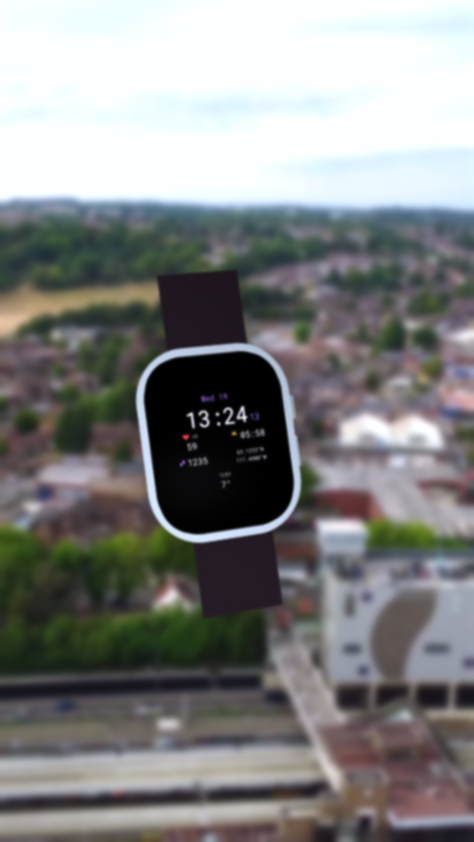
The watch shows 13.24
